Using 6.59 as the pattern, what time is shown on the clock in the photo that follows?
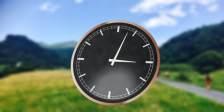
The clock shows 3.03
